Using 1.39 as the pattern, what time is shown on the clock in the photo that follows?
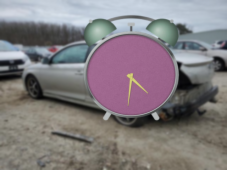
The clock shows 4.31
